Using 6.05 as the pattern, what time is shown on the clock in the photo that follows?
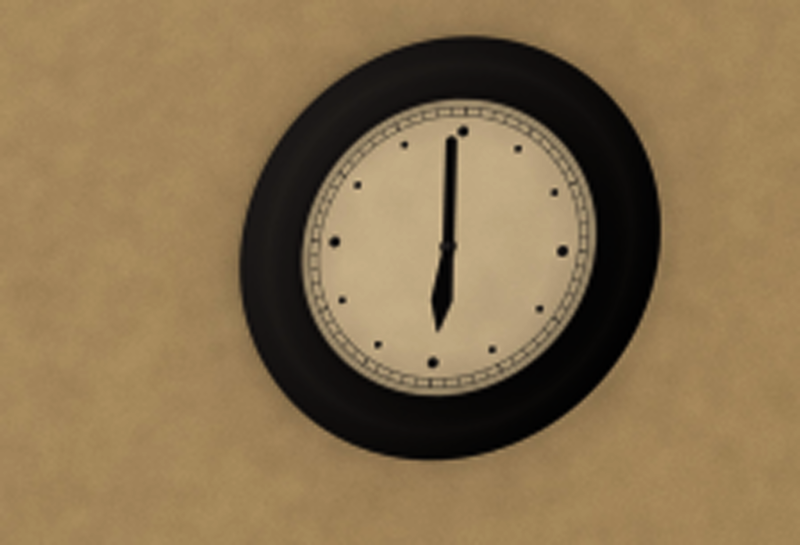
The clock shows 5.59
